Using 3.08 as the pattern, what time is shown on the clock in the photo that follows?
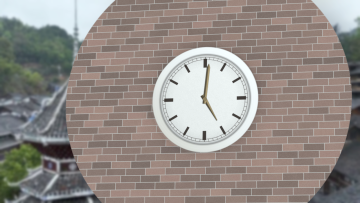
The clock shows 5.01
